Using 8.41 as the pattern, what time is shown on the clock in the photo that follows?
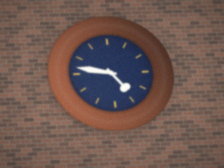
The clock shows 4.47
